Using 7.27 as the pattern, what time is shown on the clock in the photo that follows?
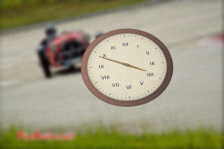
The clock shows 3.49
